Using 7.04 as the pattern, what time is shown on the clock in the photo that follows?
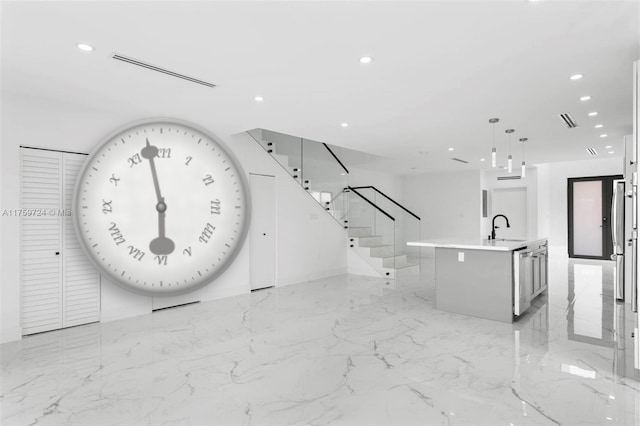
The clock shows 5.58
